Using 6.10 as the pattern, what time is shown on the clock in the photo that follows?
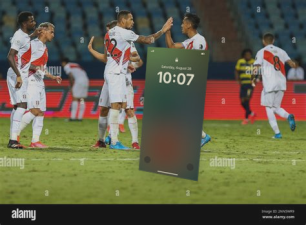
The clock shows 10.07
